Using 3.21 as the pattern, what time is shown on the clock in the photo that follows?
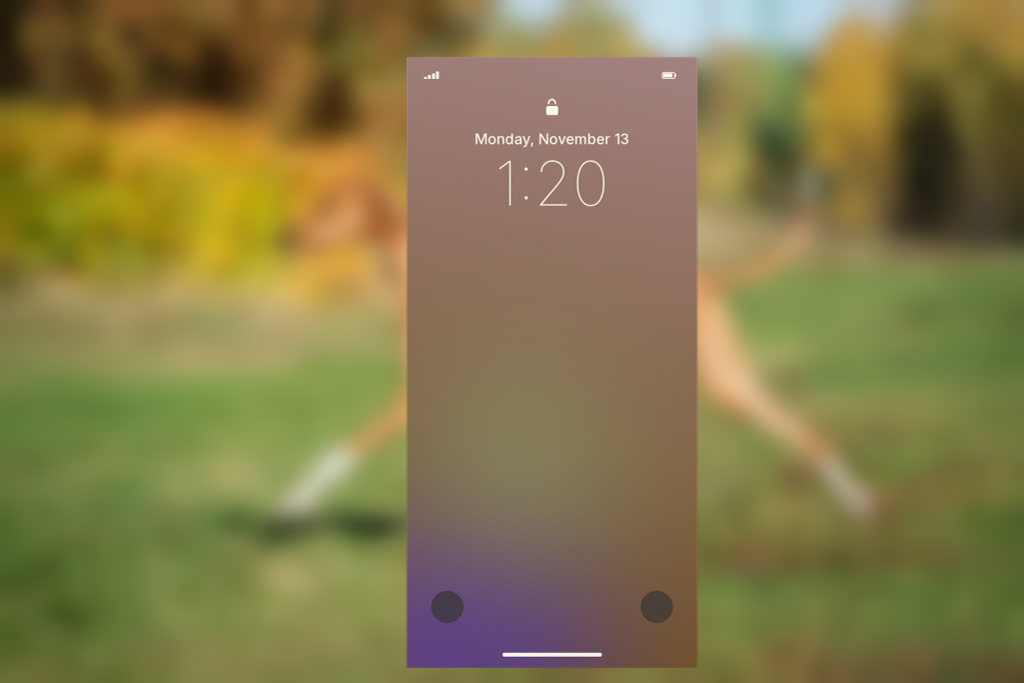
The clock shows 1.20
